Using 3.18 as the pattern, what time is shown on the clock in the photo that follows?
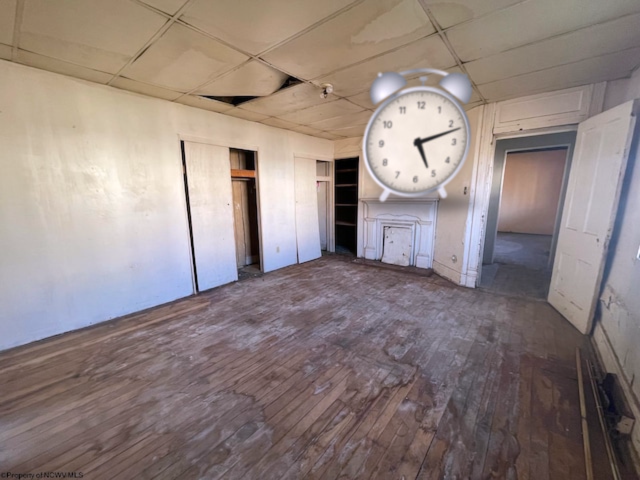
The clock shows 5.12
